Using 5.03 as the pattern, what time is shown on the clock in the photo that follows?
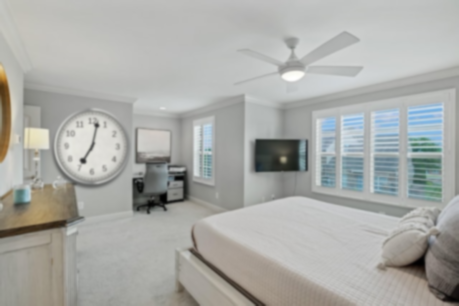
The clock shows 7.02
